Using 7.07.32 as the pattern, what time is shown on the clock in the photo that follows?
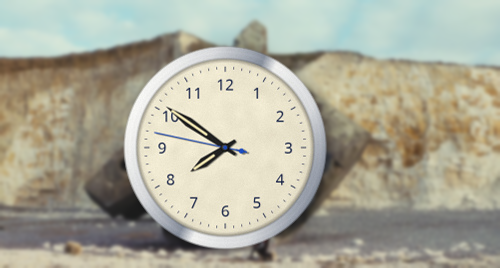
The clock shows 7.50.47
